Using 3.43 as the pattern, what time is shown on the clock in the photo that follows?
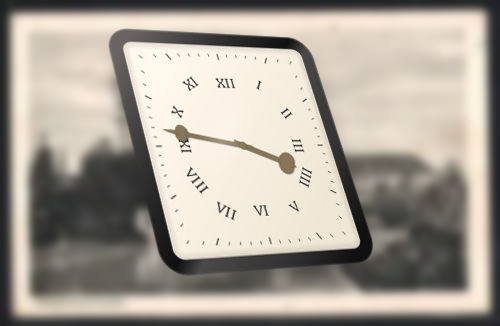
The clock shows 3.47
